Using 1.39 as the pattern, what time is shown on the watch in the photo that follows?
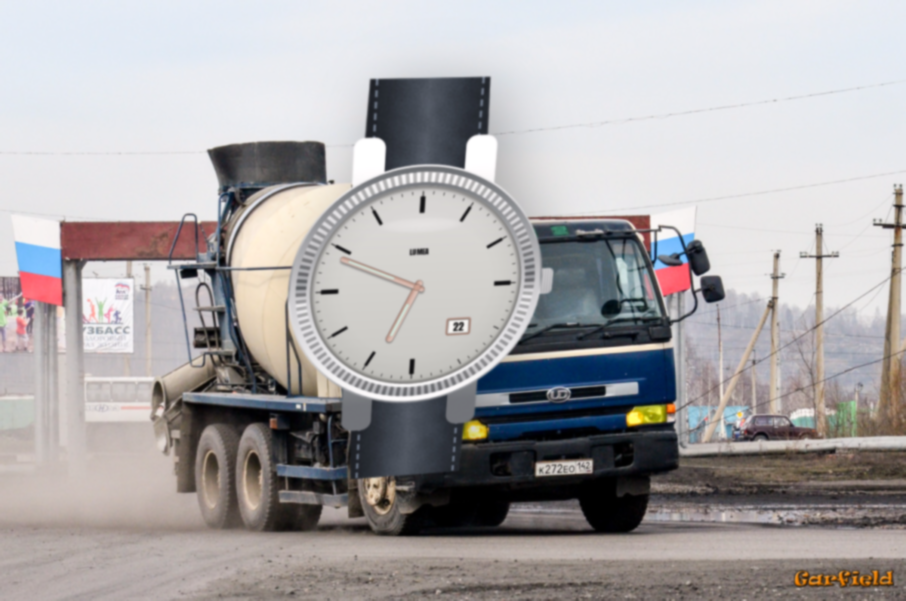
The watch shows 6.49
